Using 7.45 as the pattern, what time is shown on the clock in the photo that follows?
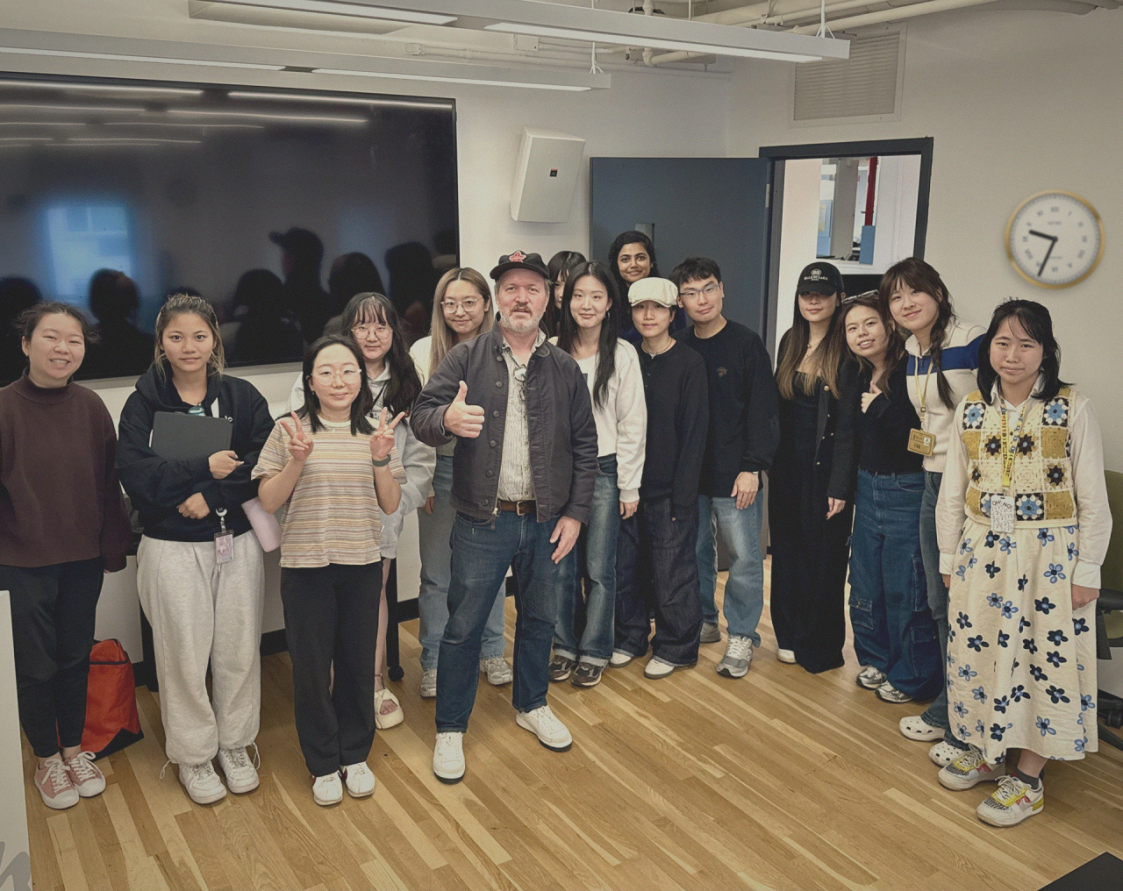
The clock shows 9.34
